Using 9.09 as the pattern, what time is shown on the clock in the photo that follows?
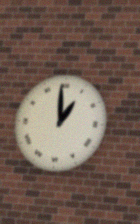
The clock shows 12.59
